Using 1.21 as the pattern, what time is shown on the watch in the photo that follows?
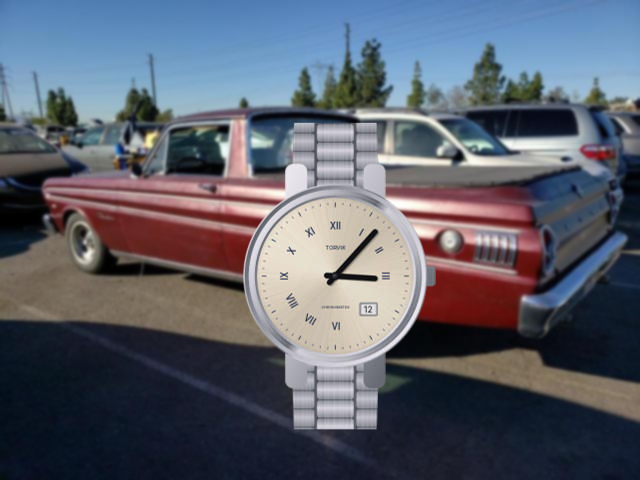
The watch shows 3.07
